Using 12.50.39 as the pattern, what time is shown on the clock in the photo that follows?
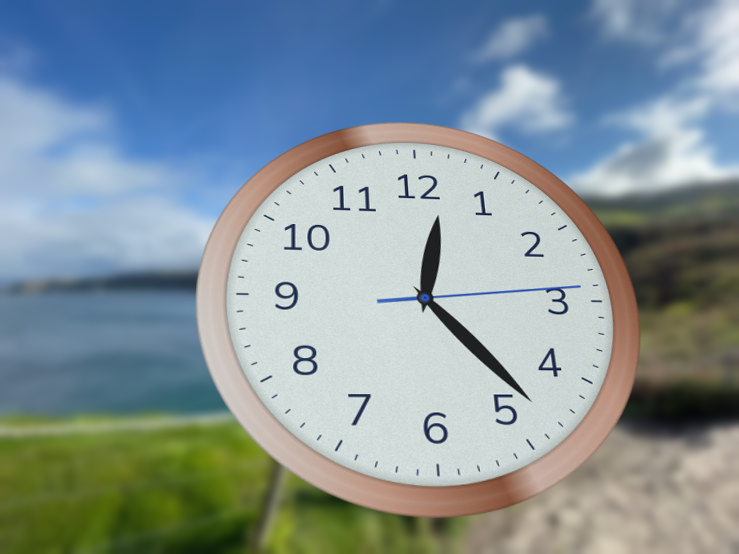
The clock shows 12.23.14
